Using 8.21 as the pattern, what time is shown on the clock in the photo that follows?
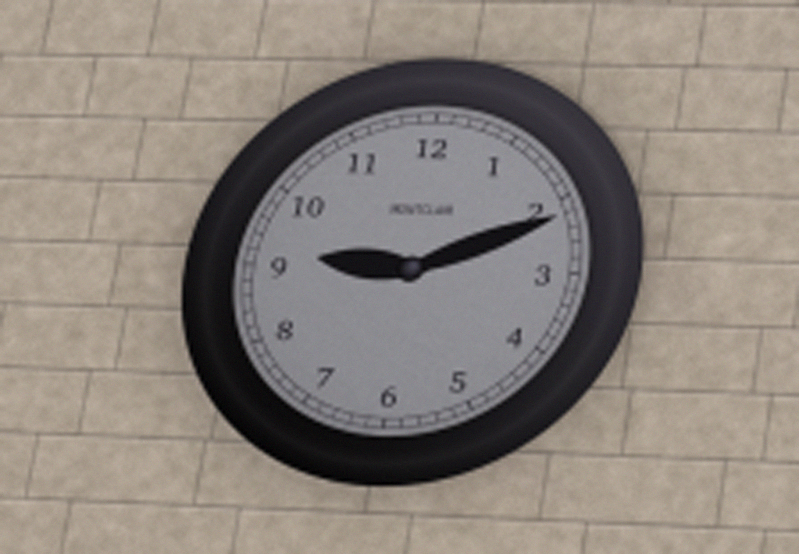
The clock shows 9.11
